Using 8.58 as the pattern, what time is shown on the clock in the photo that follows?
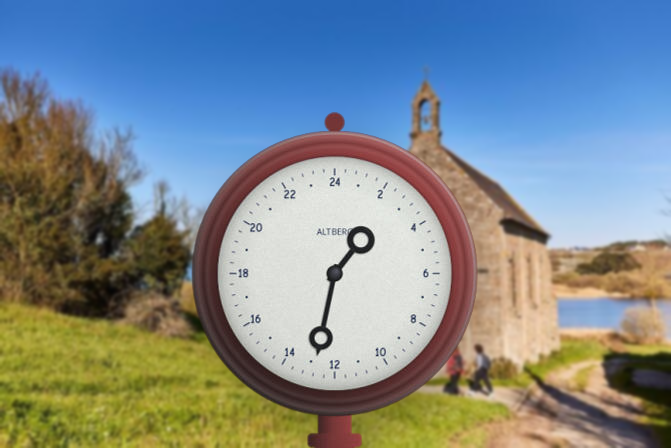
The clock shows 2.32
